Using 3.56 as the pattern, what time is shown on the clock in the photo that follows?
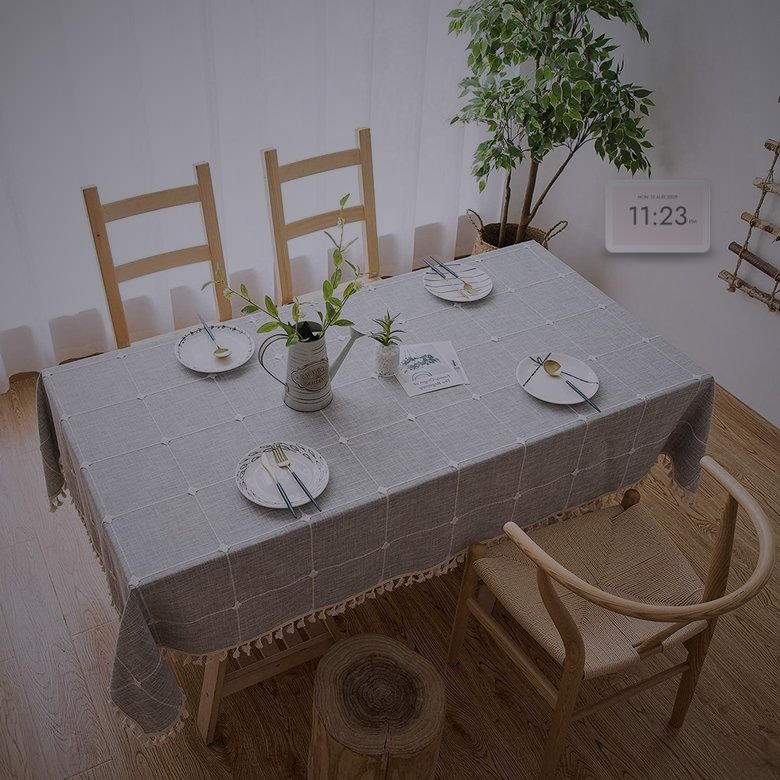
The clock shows 11.23
